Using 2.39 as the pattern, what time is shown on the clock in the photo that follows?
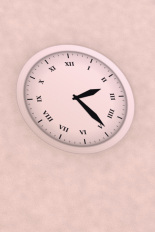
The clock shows 2.24
